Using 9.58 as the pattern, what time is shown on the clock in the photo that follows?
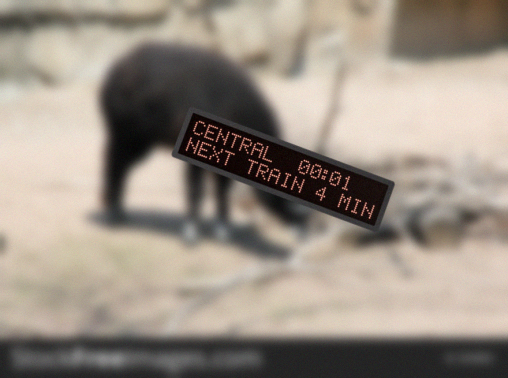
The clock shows 0.01
